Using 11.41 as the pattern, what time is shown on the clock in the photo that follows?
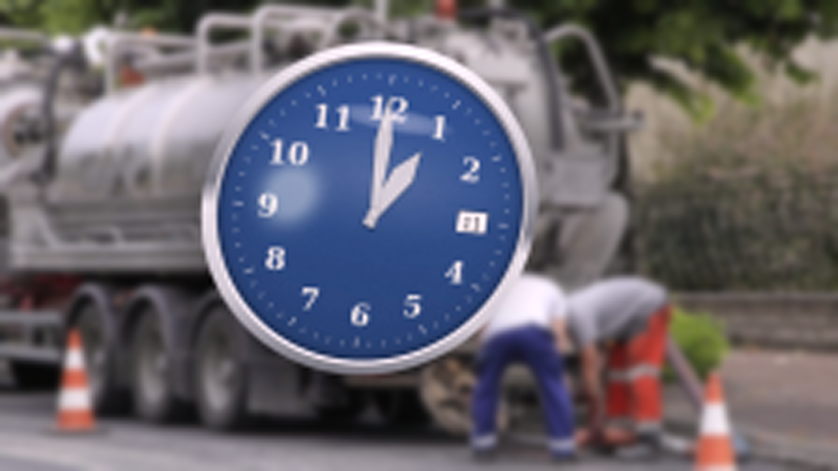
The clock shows 1.00
